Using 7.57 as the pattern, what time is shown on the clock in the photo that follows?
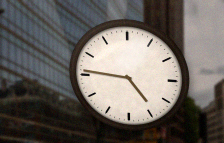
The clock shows 4.46
